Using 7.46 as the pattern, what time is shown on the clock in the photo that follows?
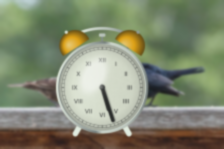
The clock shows 5.27
